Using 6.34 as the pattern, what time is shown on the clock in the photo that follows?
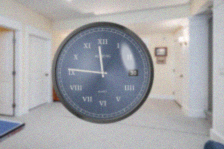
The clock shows 11.46
